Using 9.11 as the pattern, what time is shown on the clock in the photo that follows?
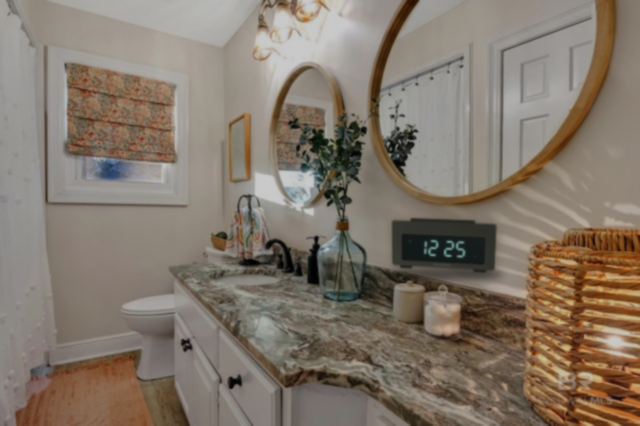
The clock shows 12.25
